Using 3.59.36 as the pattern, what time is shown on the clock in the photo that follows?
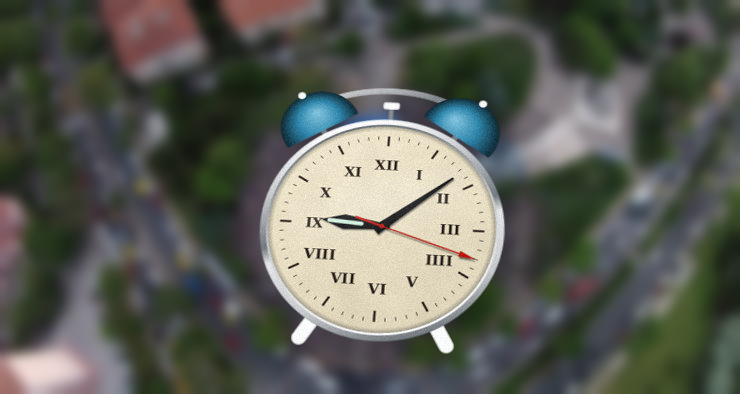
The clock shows 9.08.18
